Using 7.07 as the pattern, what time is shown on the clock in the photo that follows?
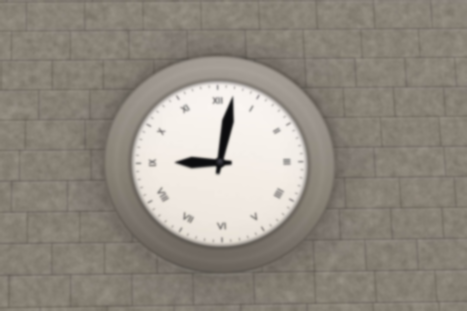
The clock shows 9.02
